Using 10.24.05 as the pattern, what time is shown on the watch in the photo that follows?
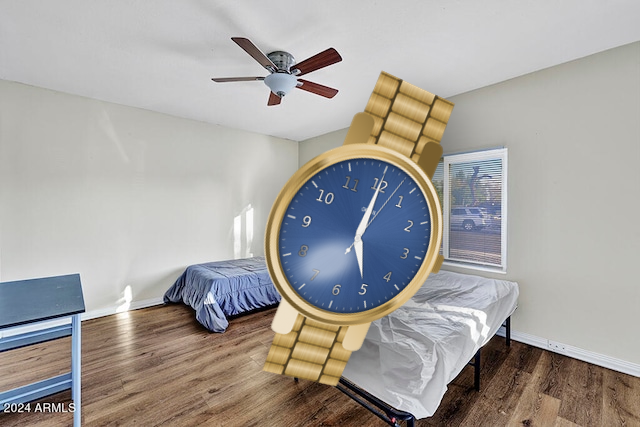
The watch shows 5.00.03
